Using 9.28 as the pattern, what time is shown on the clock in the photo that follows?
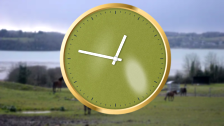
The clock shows 12.47
